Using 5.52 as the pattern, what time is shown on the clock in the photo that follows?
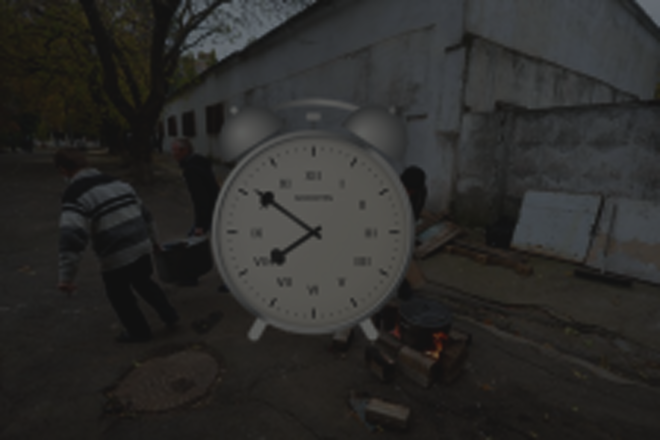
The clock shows 7.51
